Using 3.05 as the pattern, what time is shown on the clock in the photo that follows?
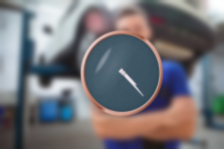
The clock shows 4.23
